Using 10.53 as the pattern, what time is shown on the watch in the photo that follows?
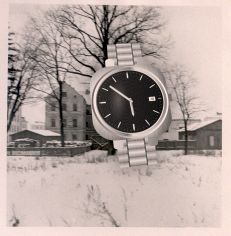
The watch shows 5.52
